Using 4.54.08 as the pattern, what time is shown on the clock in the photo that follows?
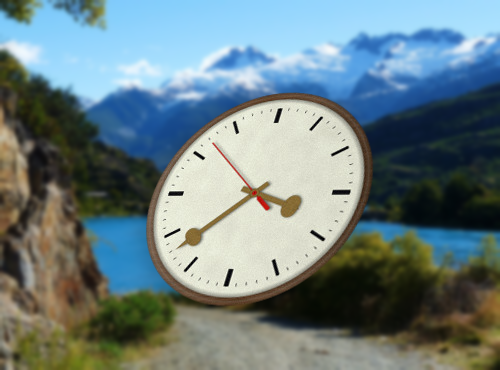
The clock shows 3.37.52
